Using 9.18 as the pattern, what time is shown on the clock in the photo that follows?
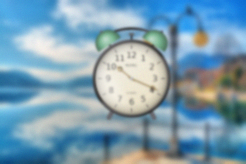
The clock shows 10.19
